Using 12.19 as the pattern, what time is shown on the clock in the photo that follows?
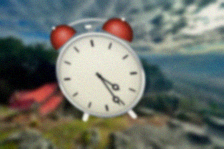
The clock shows 4.26
